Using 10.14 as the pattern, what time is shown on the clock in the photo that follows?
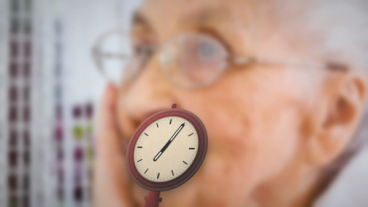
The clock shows 7.05
